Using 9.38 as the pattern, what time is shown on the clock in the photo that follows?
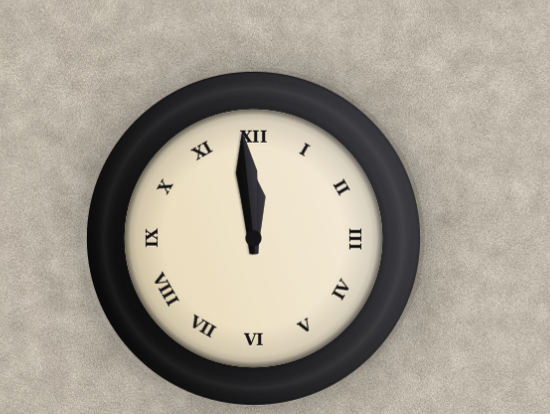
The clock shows 11.59
